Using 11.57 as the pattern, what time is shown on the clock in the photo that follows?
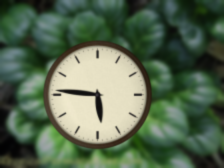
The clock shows 5.46
